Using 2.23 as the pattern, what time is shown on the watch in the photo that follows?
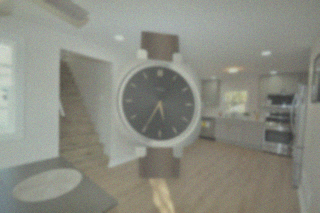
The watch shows 5.35
